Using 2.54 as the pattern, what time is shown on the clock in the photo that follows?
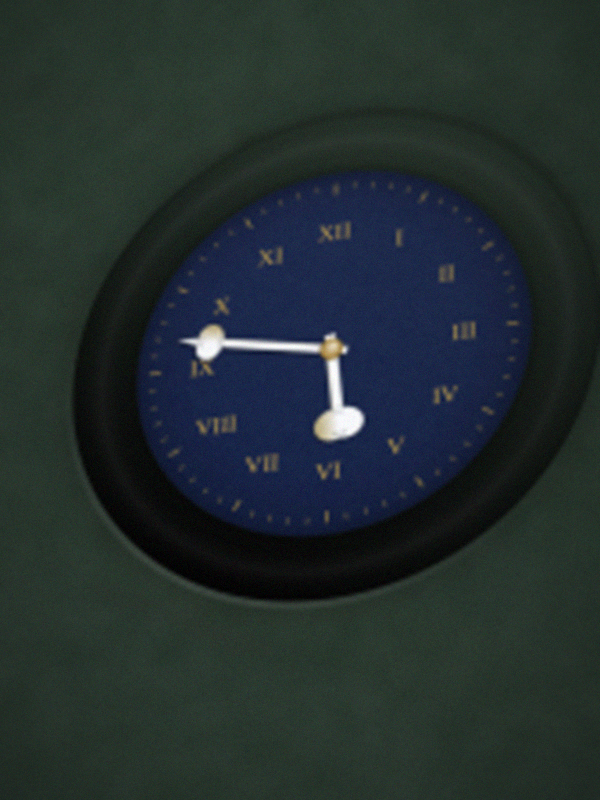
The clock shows 5.47
